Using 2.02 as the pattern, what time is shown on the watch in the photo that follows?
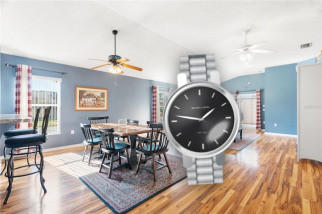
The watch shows 1.47
